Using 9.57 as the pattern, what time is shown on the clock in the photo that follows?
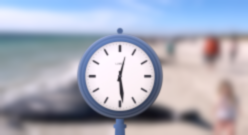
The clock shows 12.29
